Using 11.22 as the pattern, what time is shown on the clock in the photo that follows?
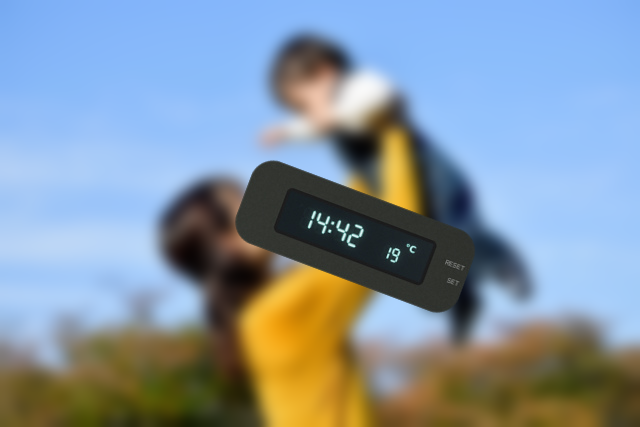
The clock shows 14.42
